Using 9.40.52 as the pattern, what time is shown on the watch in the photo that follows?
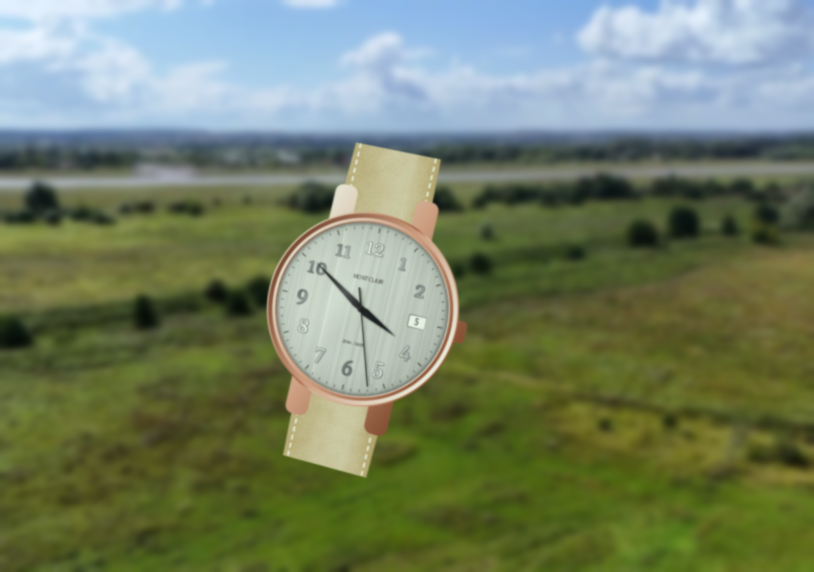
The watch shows 3.50.27
